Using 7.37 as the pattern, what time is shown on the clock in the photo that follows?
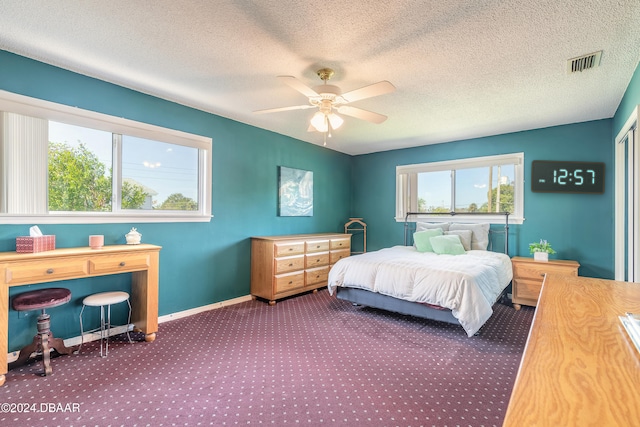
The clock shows 12.57
